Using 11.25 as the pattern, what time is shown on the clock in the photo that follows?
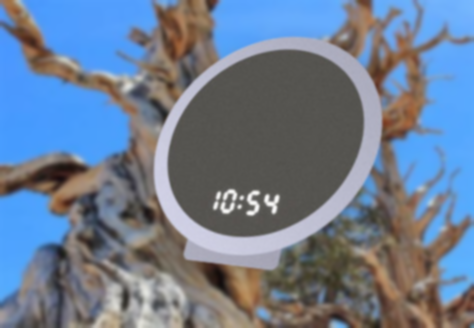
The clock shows 10.54
